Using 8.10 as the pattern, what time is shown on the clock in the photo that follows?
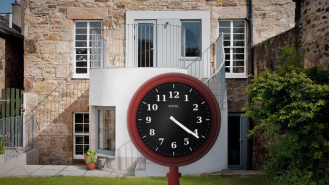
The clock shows 4.21
